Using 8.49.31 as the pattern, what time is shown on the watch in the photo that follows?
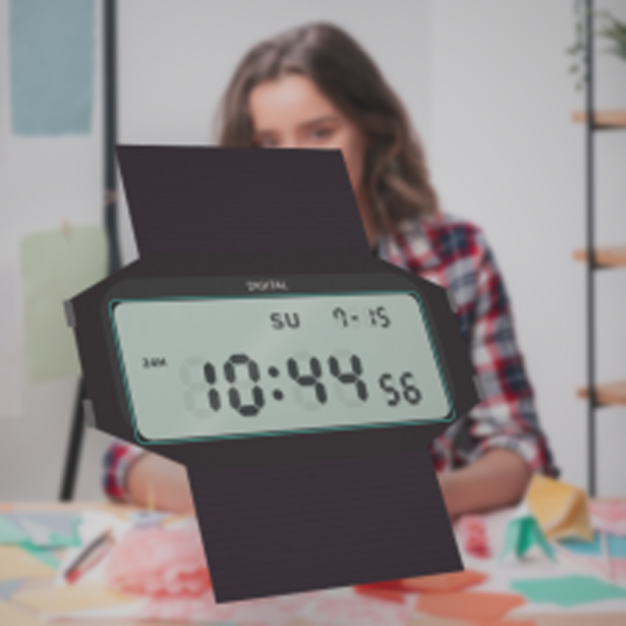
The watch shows 10.44.56
